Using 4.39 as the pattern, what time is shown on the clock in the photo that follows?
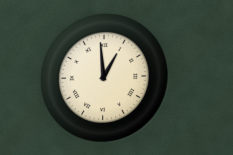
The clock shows 12.59
